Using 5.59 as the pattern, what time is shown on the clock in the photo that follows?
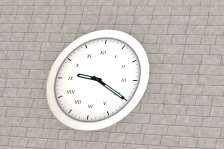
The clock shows 9.20
